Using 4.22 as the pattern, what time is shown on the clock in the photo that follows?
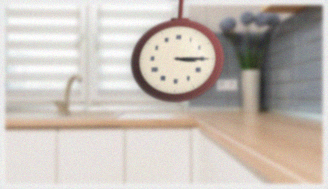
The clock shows 3.15
